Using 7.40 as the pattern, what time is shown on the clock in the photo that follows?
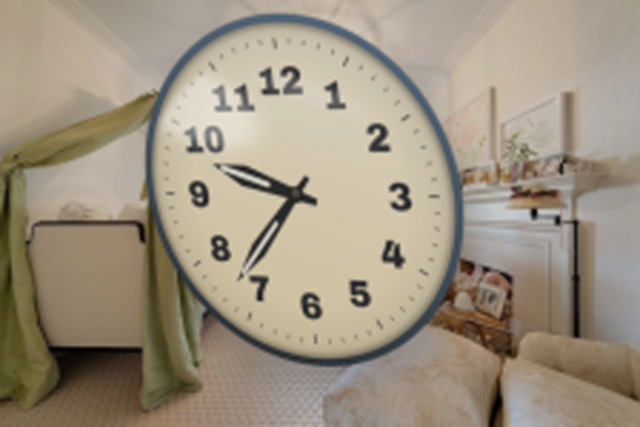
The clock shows 9.37
